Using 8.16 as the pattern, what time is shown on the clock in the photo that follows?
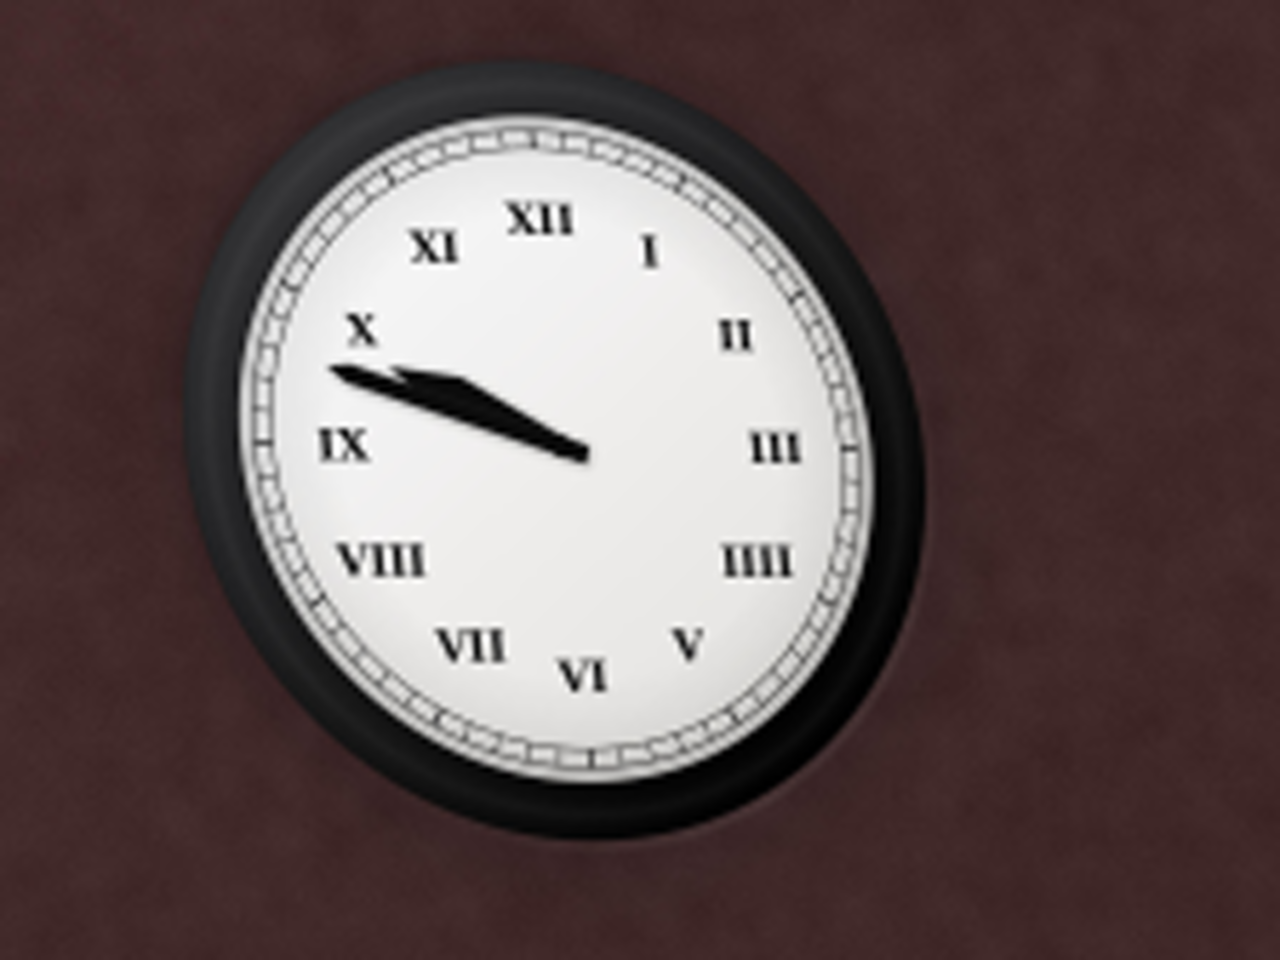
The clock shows 9.48
